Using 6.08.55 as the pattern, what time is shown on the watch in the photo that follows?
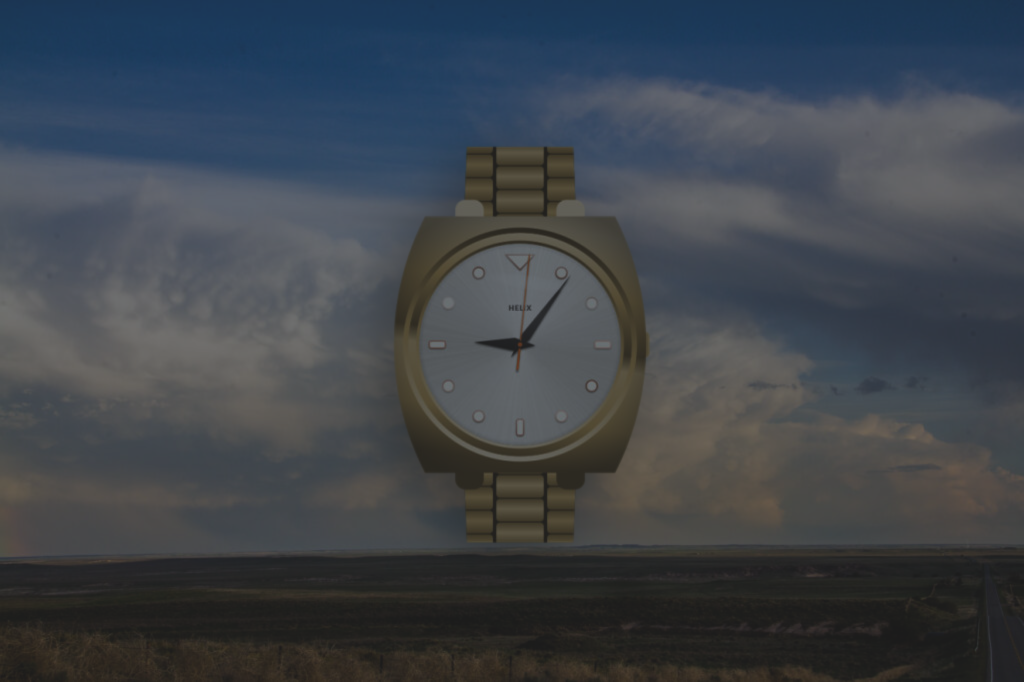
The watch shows 9.06.01
